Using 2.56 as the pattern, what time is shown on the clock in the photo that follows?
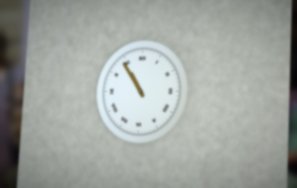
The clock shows 10.54
